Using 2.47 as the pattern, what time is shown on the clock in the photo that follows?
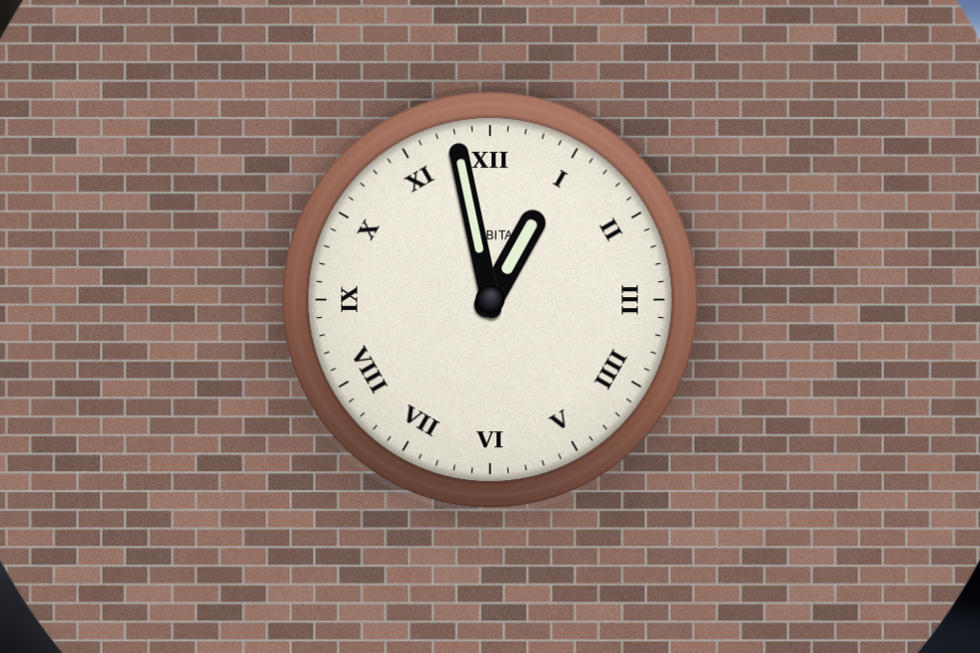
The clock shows 12.58
